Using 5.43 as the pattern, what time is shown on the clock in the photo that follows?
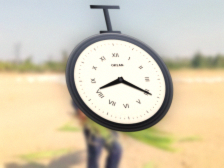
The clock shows 8.20
